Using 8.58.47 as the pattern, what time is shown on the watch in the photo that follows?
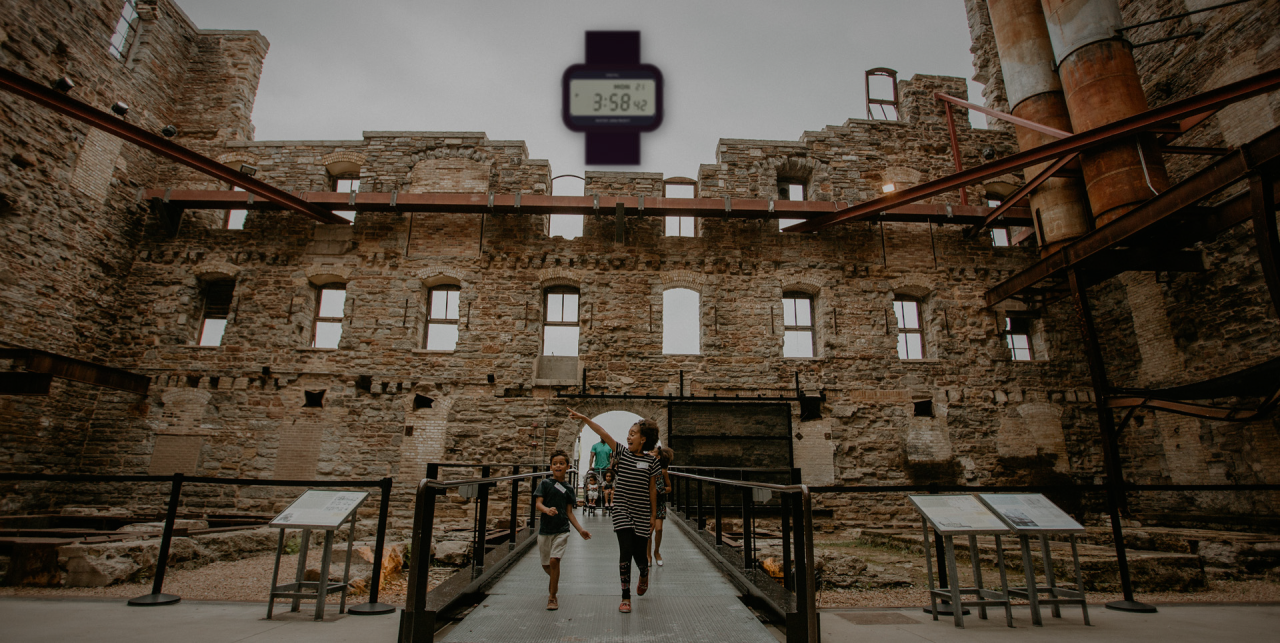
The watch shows 3.58.42
